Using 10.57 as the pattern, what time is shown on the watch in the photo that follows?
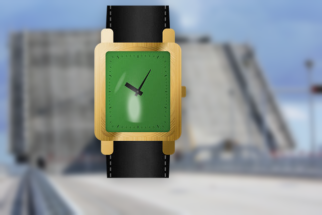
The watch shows 10.05
